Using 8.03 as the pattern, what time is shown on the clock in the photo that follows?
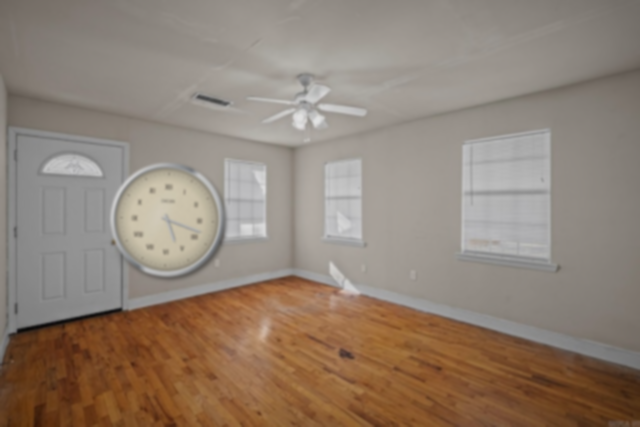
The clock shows 5.18
